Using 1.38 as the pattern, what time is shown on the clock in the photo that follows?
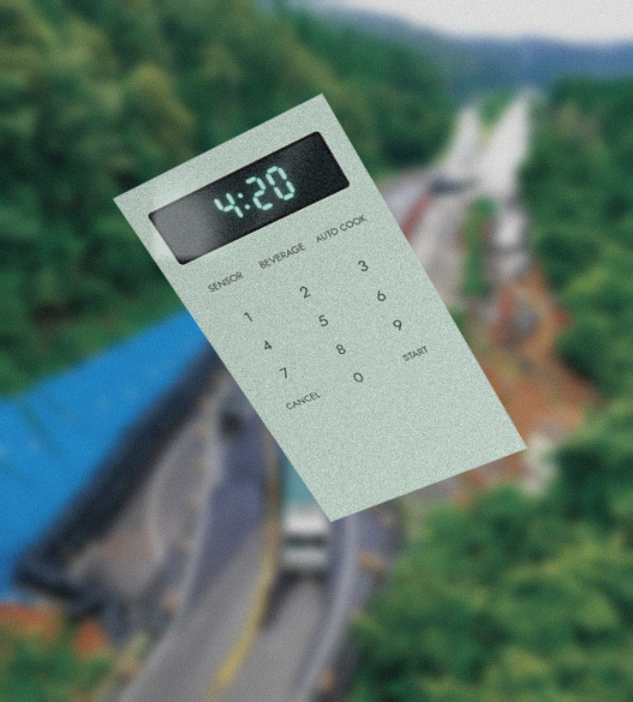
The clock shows 4.20
